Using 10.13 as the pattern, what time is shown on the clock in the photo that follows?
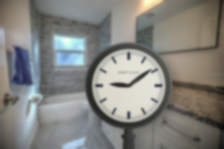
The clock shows 9.09
